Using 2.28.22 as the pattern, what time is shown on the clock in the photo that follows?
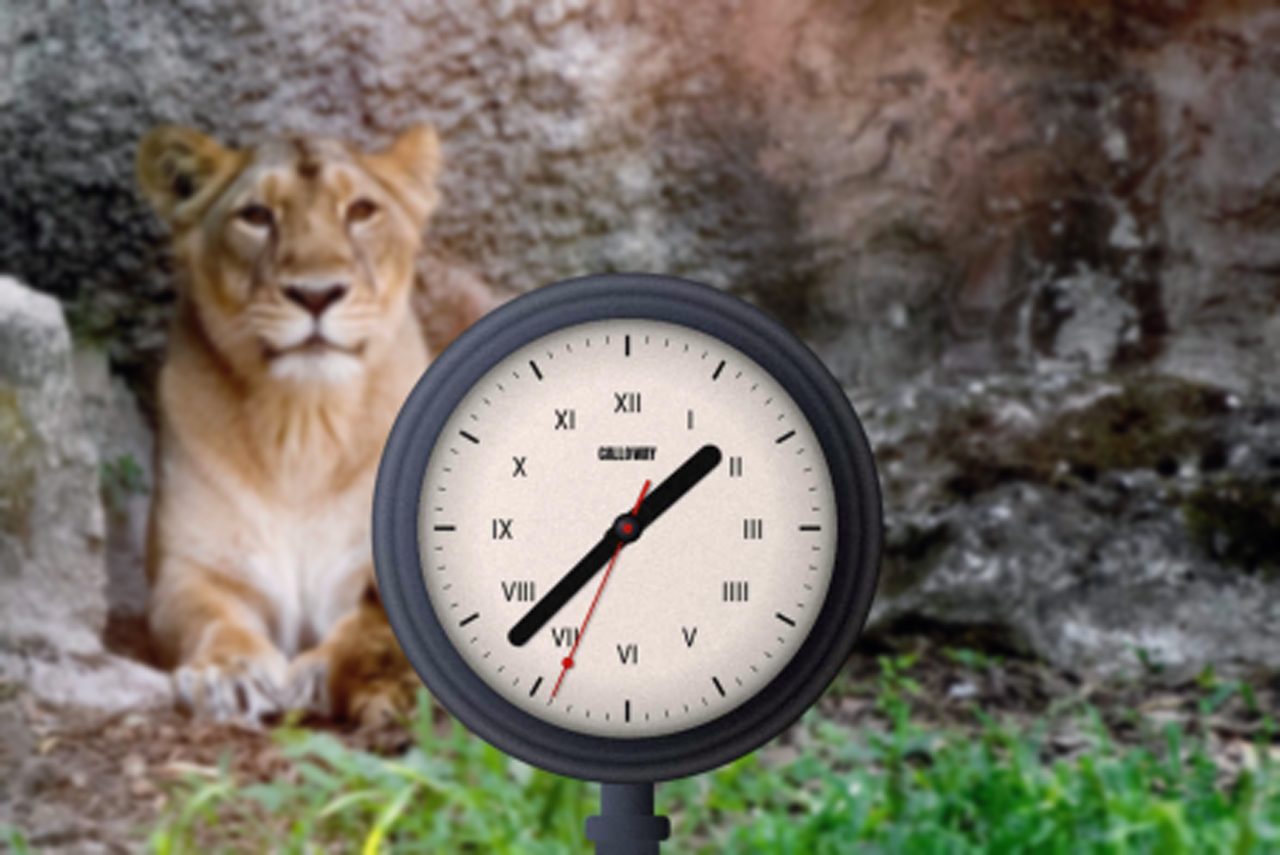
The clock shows 1.37.34
